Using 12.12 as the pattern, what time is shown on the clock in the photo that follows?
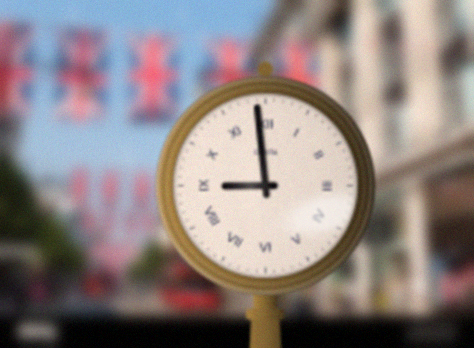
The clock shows 8.59
